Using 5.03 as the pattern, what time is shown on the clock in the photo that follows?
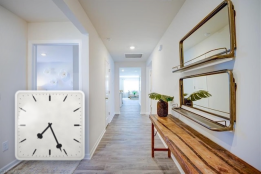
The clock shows 7.26
